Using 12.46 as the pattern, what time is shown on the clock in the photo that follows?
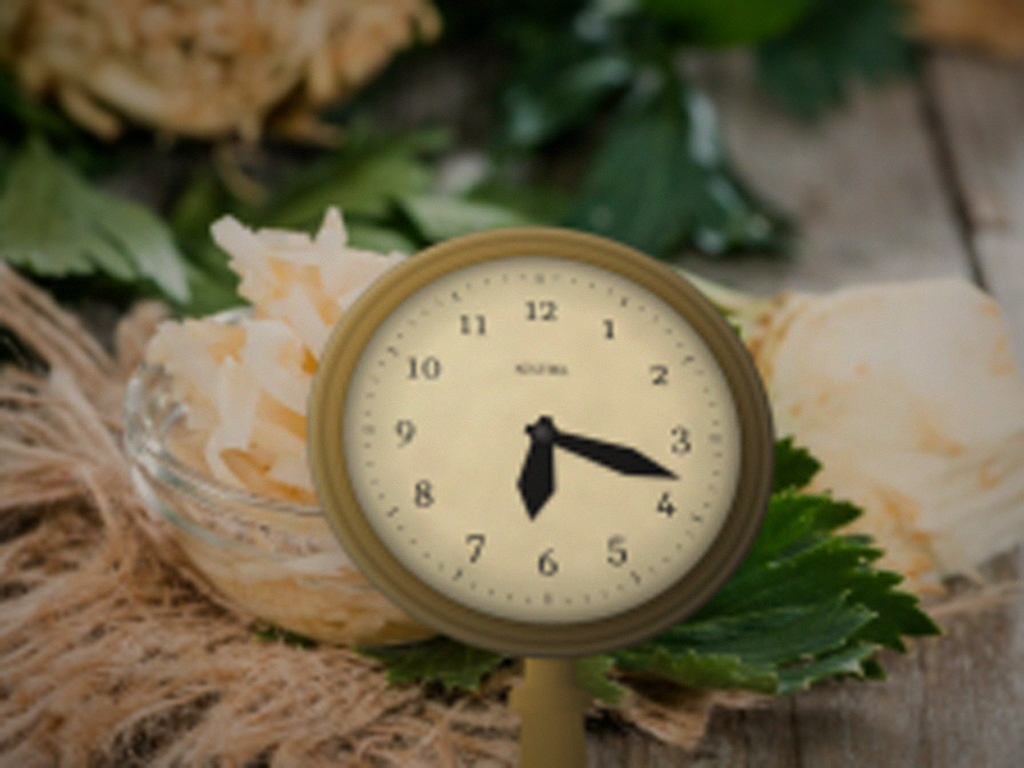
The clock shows 6.18
